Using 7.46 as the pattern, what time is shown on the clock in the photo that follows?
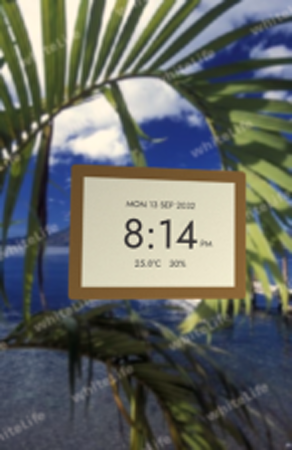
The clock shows 8.14
